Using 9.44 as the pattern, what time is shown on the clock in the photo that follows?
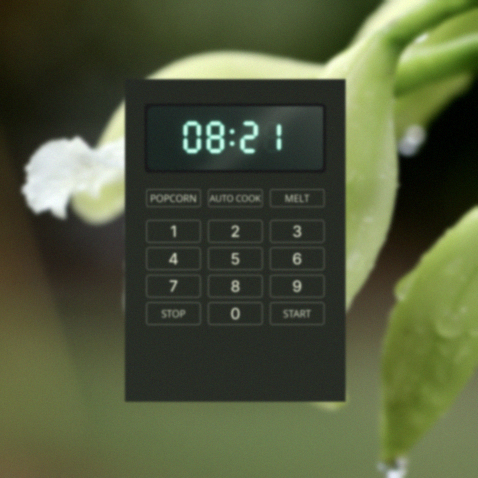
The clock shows 8.21
